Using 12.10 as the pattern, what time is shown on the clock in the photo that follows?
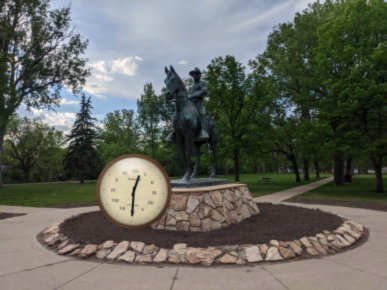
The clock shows 12.30
